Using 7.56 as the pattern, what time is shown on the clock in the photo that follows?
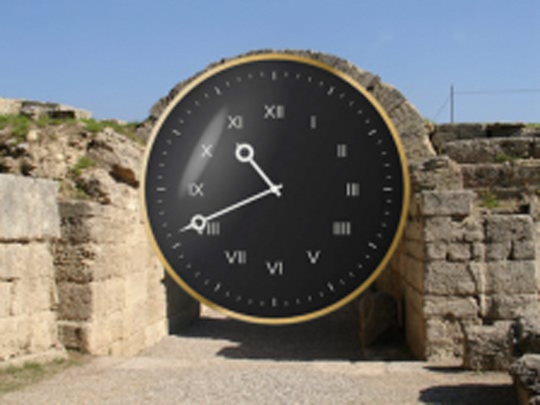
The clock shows 10.41
